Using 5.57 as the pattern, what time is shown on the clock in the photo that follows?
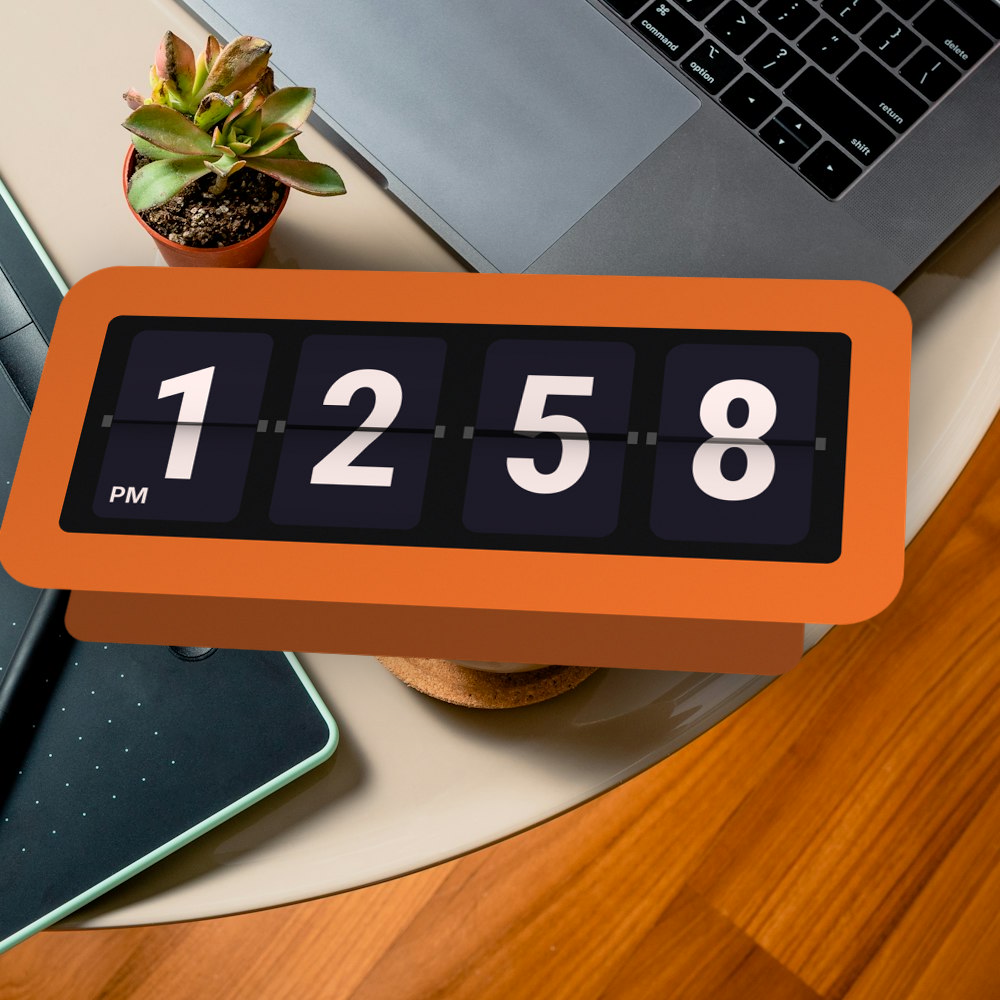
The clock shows 12.58
